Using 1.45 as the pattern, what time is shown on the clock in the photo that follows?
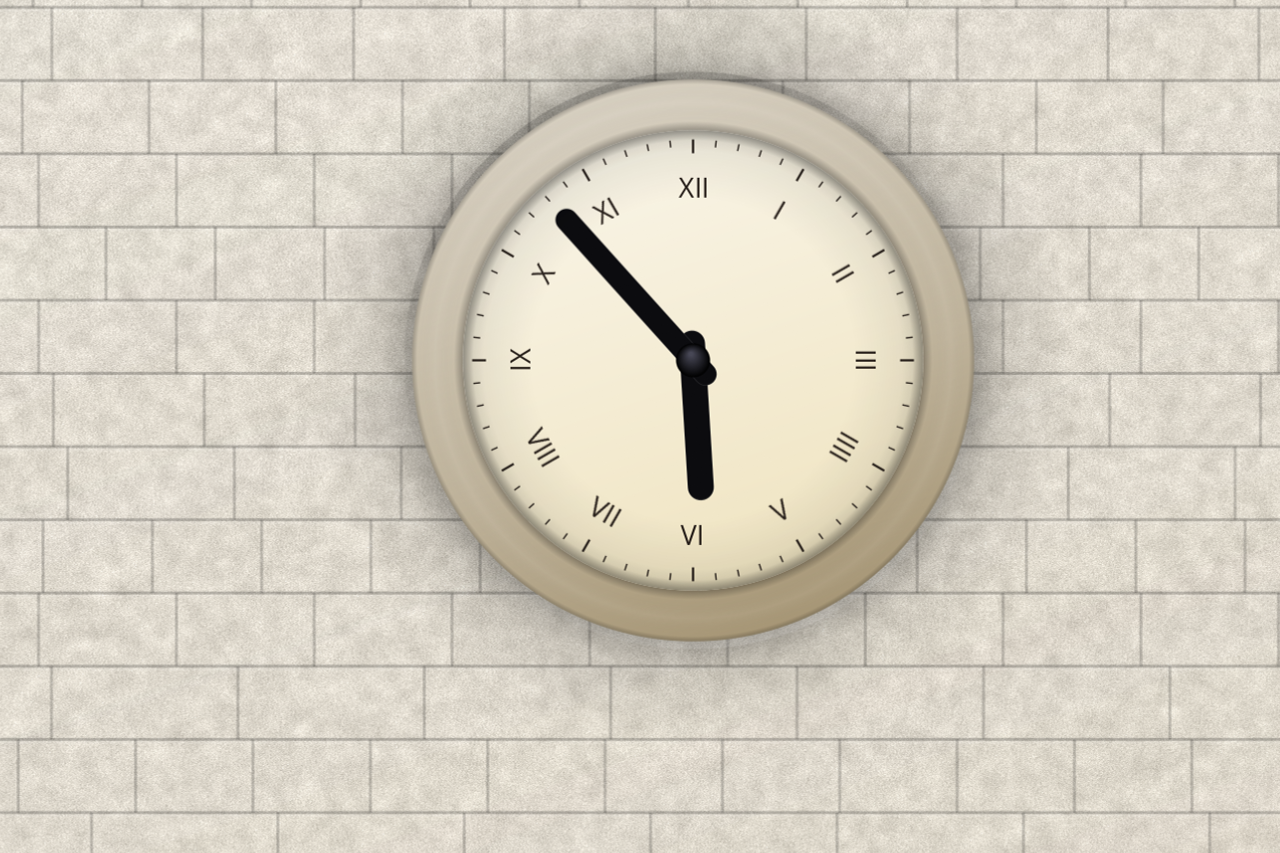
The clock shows 5.53
